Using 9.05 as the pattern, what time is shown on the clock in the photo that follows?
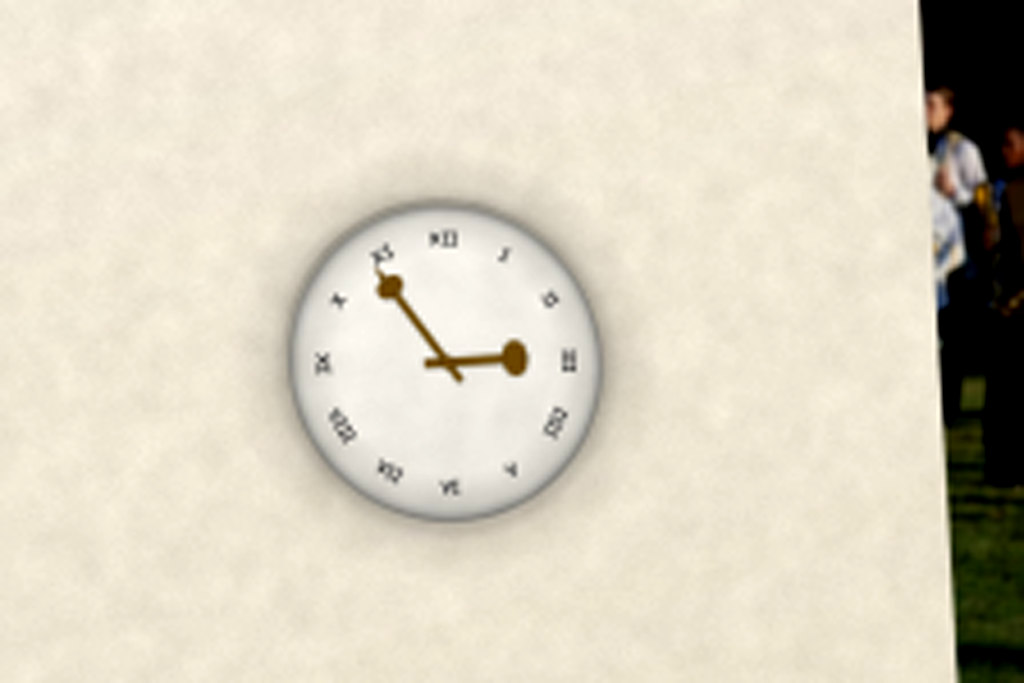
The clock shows 2.54
